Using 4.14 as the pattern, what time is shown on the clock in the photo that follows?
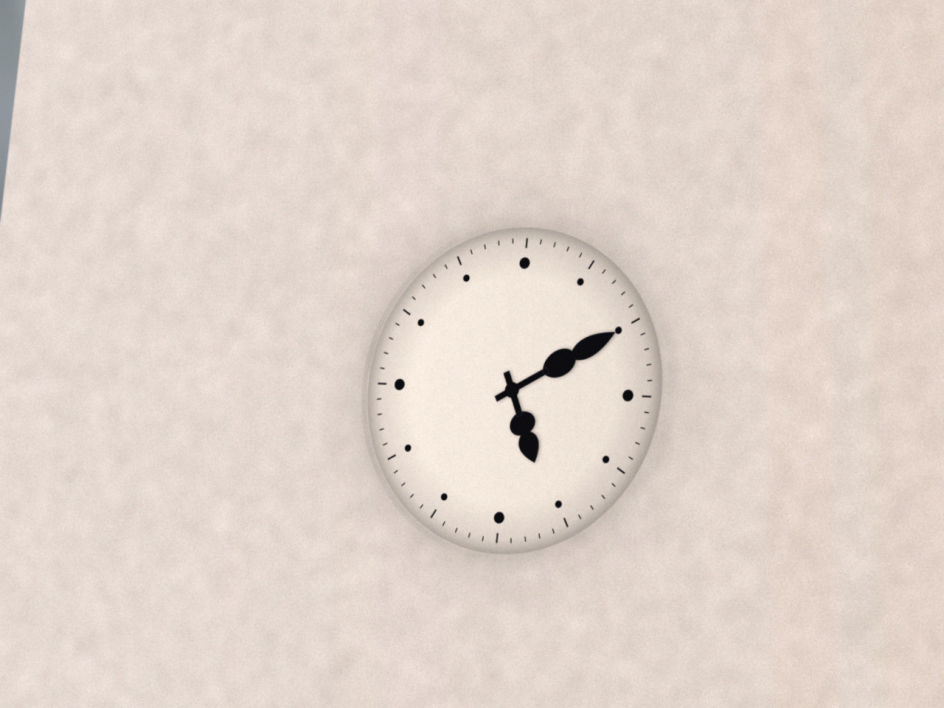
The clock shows 5.10
